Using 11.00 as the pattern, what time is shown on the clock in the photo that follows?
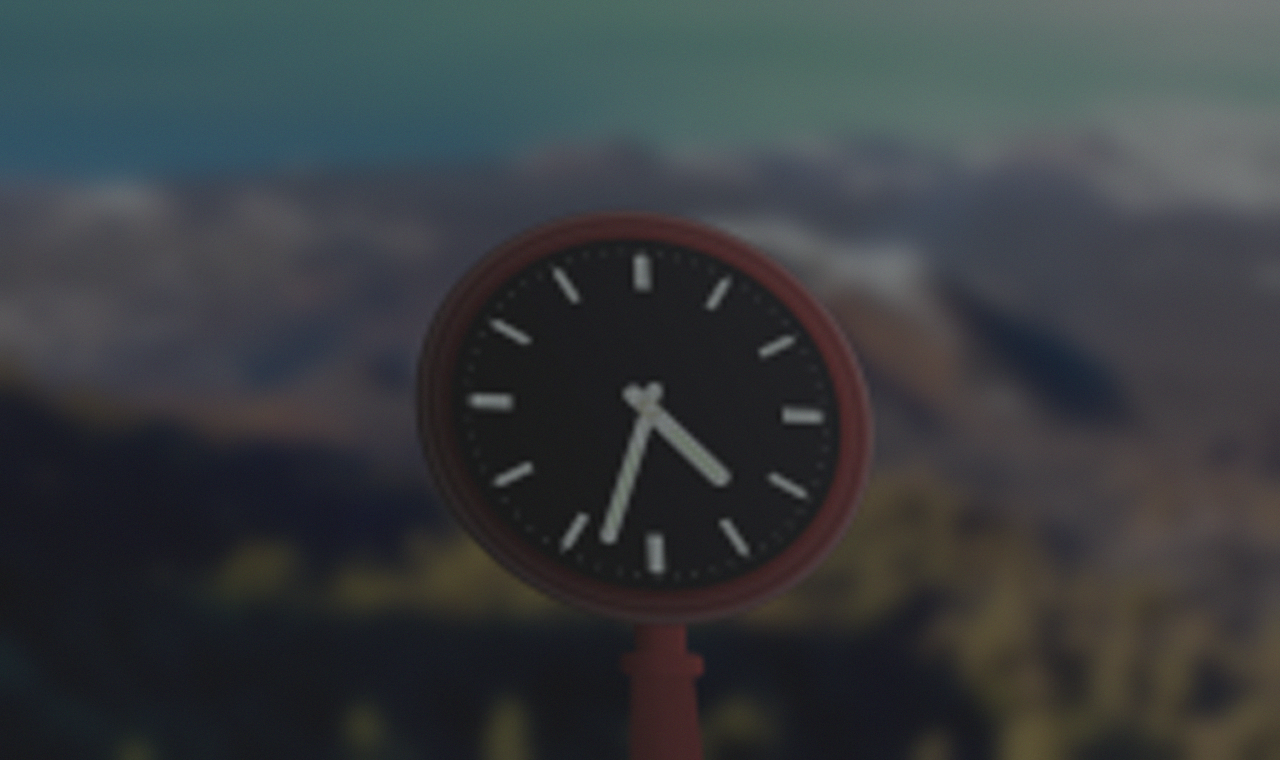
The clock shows 4.33
